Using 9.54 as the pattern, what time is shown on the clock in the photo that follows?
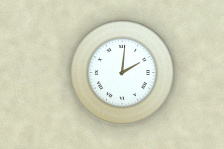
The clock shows 2.01
